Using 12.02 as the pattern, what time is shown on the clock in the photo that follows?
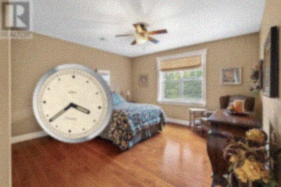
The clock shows 3.38
